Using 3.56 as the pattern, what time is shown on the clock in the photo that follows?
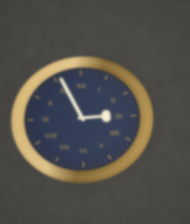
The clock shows 2.56
